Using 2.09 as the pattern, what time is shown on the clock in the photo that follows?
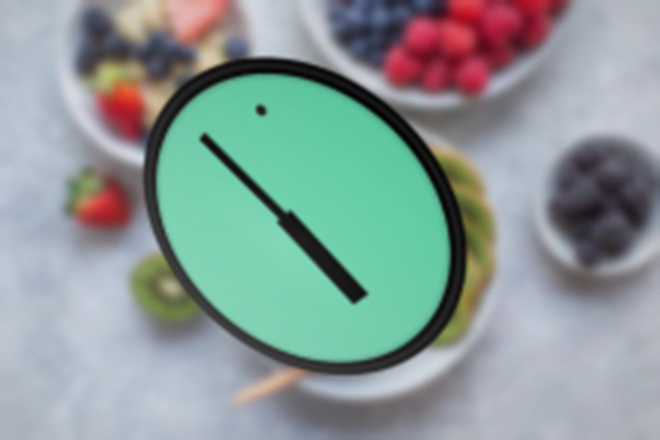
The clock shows 4.54
